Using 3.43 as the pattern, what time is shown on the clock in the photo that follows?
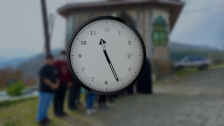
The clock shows 11.26
